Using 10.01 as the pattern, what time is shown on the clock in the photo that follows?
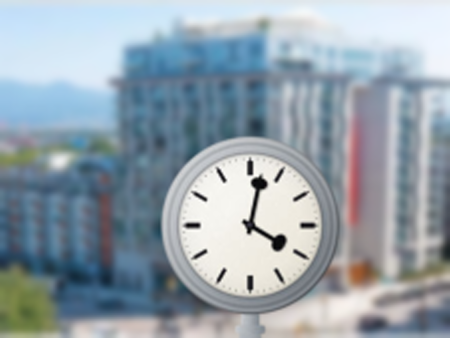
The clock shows 4.02
